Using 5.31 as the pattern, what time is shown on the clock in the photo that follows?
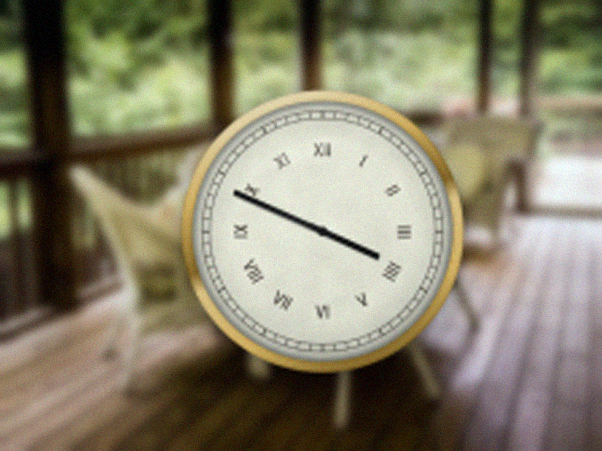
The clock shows 3.49
